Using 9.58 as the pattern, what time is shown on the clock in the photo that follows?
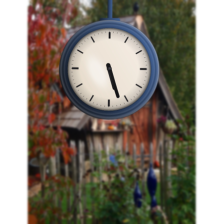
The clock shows 5.27
